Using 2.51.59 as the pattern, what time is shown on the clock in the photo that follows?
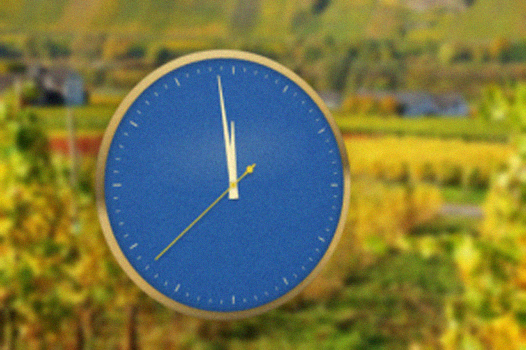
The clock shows 11.58.38
